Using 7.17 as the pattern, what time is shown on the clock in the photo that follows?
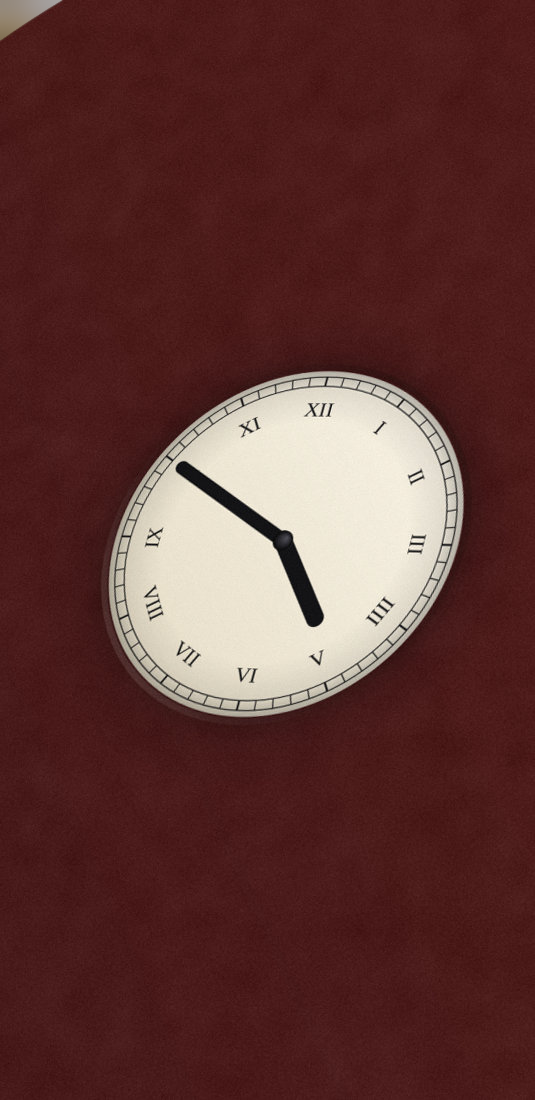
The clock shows 4.50
